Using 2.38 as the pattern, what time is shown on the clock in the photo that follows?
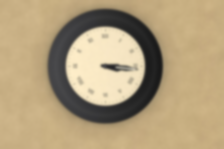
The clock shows 3.16
